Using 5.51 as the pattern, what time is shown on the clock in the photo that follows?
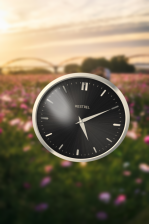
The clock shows 5.10
